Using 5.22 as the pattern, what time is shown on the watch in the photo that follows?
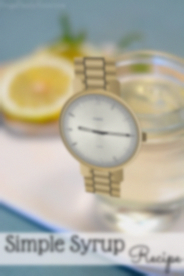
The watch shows 9.15
